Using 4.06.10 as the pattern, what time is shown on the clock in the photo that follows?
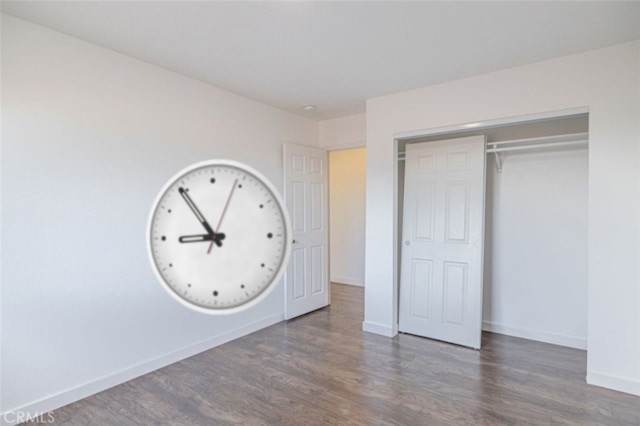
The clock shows 8.54.04
